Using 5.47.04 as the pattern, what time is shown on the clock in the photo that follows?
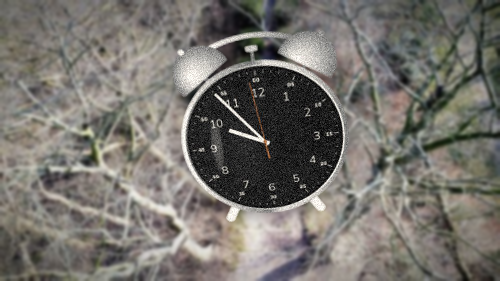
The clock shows 9.53.59
